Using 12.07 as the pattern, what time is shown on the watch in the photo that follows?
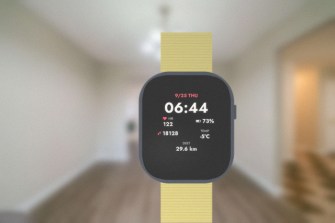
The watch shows 6.44
